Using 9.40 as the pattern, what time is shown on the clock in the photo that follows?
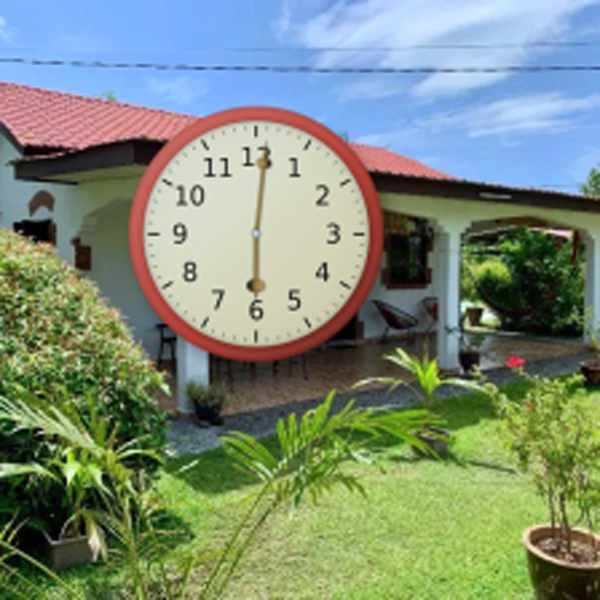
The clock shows 6.01
